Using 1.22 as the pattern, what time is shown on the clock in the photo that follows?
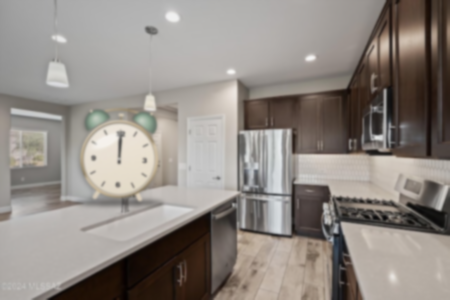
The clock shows 12.00
